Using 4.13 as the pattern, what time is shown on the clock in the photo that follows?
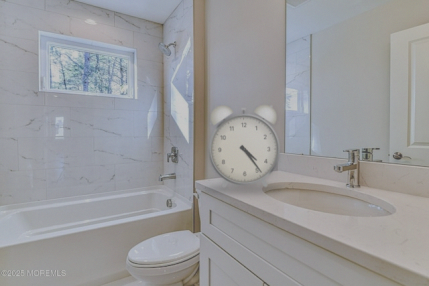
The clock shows 4.24
